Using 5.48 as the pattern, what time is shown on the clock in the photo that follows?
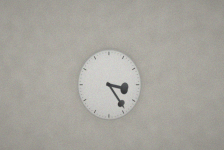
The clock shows 3.24
